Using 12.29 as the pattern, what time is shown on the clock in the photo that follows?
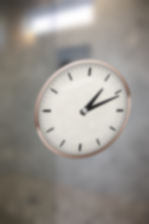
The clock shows 1.11
